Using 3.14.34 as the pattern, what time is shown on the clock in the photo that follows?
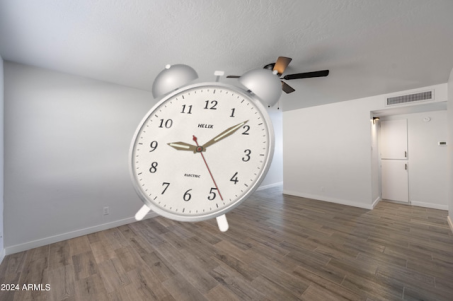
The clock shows 9.08.24
